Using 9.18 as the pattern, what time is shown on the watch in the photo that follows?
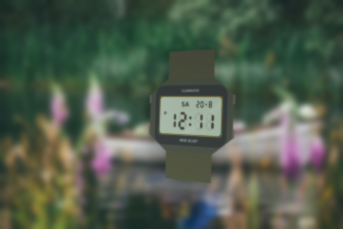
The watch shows 12.11
